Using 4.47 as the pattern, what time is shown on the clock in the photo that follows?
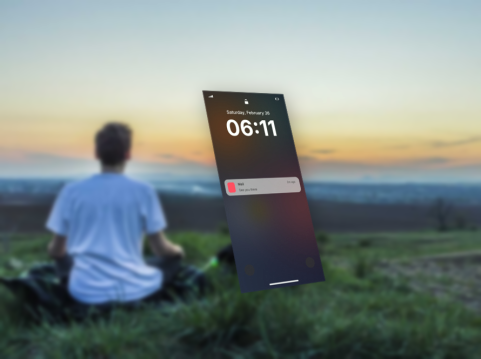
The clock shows 6.11
